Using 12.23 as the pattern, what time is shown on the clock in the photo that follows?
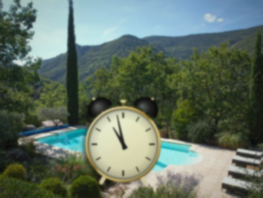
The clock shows 10.58
